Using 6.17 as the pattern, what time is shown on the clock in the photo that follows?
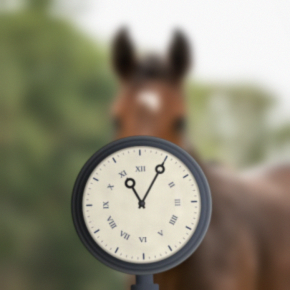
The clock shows 11.05
